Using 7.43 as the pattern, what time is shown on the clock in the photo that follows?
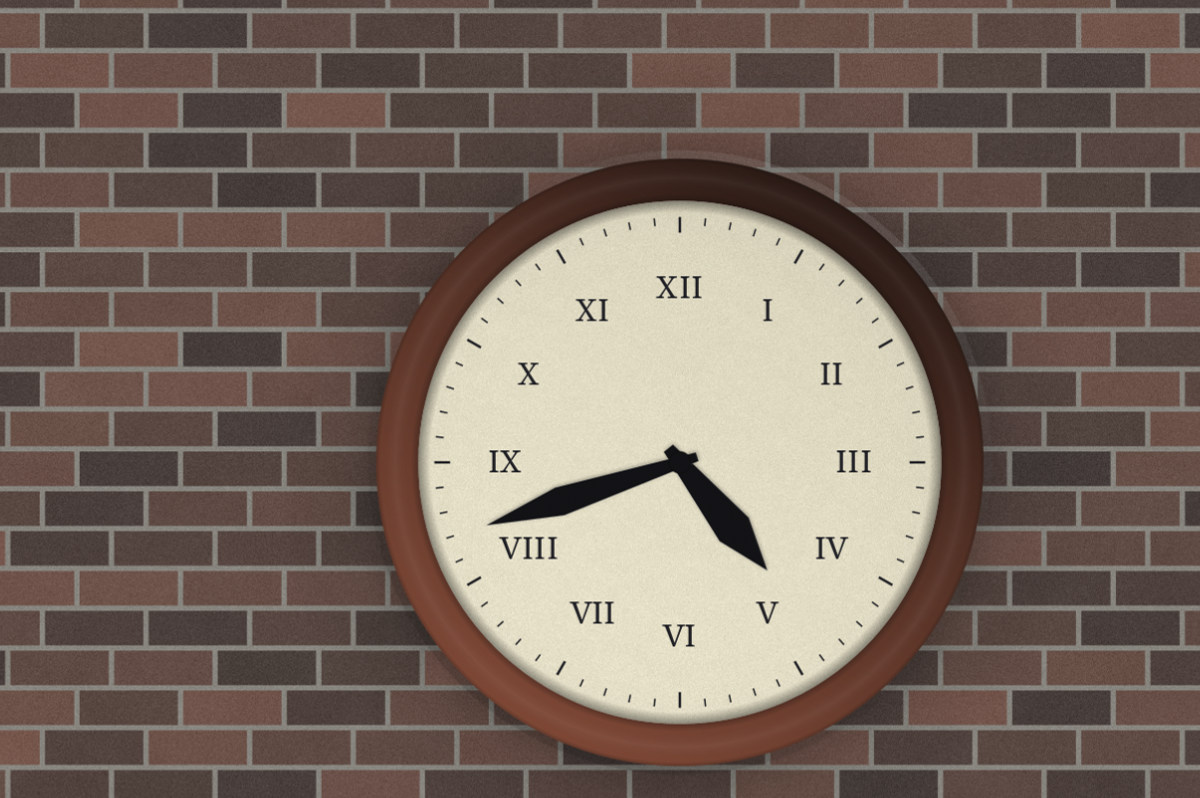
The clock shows 4.42
